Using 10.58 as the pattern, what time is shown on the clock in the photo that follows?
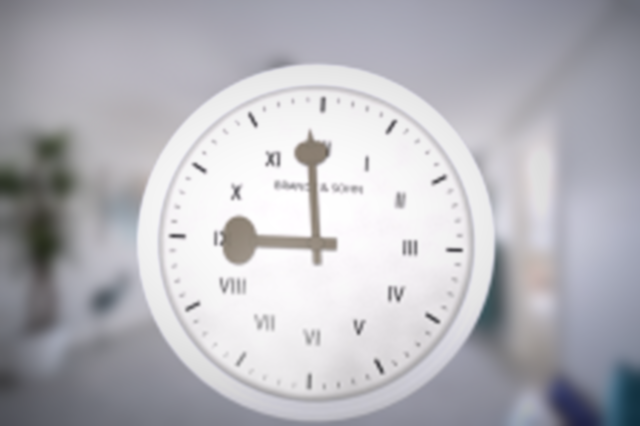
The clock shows 8.59
